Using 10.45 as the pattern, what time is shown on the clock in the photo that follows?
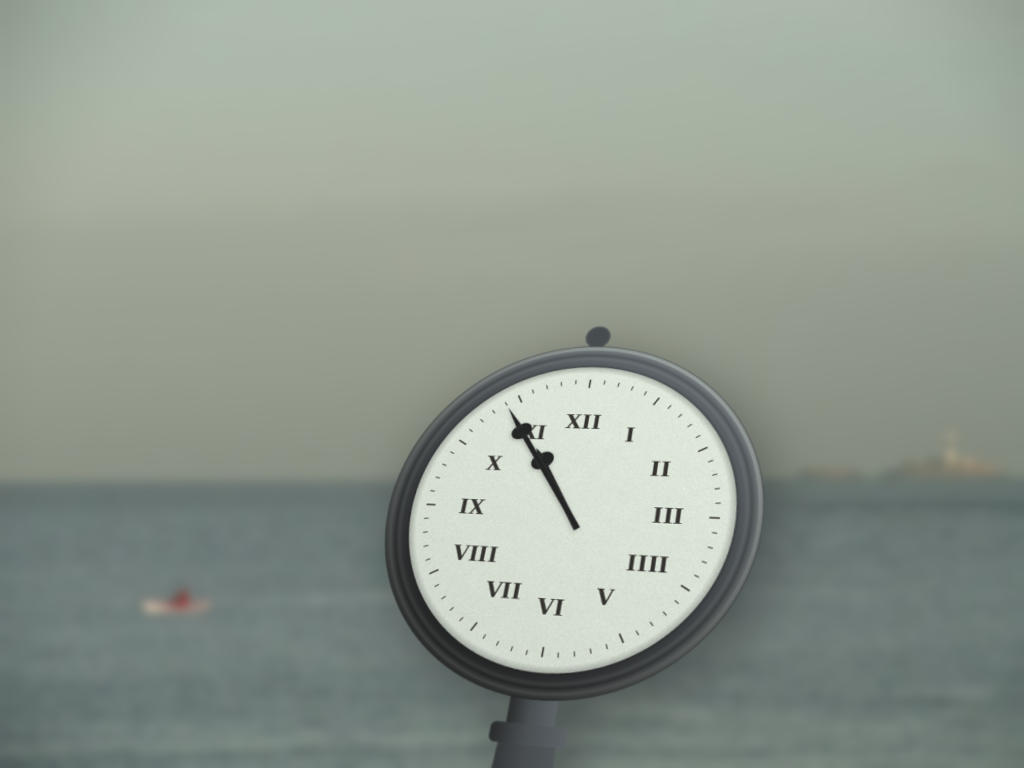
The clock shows 10.54
